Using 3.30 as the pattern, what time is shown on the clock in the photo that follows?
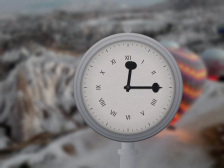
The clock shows 12.15
